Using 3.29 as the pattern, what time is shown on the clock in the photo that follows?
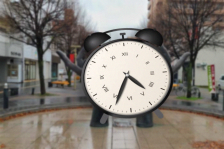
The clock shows 4.34
